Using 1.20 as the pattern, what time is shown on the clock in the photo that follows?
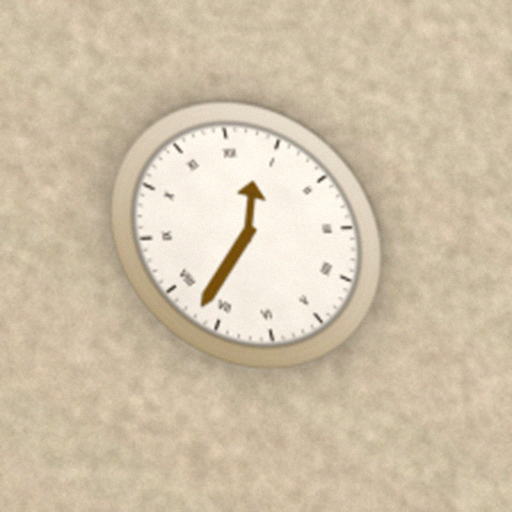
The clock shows 12.37
